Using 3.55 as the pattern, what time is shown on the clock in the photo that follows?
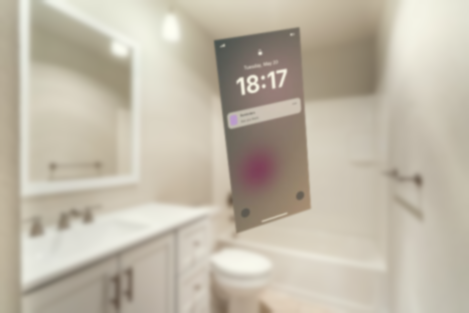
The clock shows 18.17
